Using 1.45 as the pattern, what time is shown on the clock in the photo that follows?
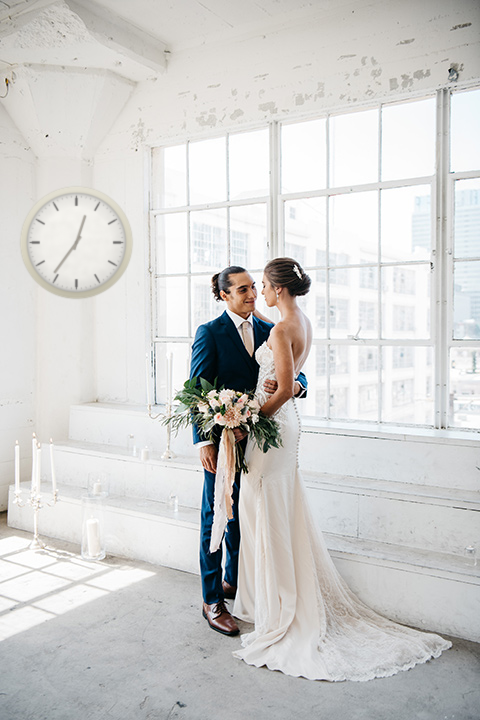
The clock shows 12.36
